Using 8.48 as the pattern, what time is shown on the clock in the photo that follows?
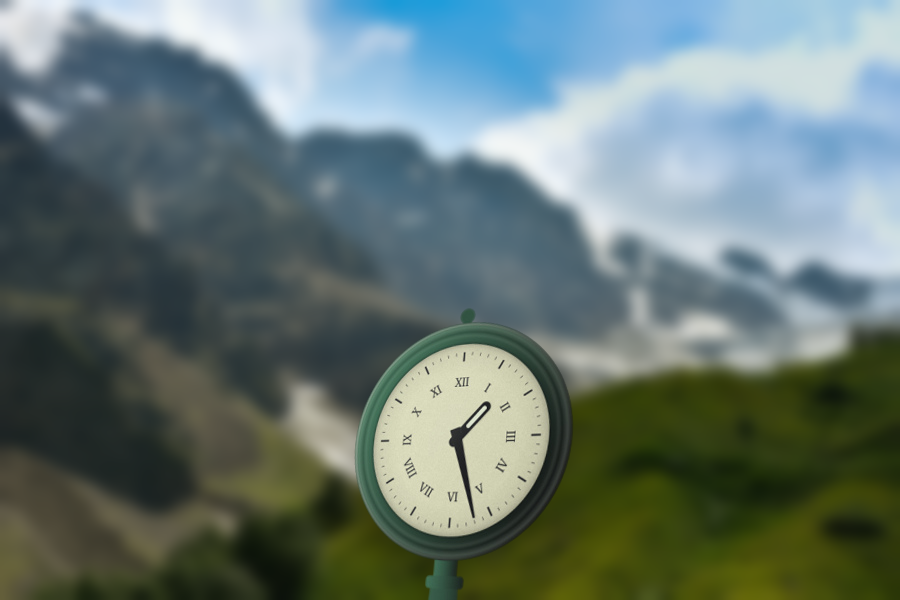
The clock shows 1.27
